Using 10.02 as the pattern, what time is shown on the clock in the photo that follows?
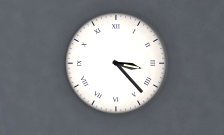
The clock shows 3.23
